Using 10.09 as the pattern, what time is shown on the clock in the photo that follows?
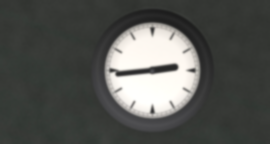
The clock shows 2.44
